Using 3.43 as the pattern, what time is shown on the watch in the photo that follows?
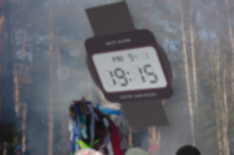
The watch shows 19.15
